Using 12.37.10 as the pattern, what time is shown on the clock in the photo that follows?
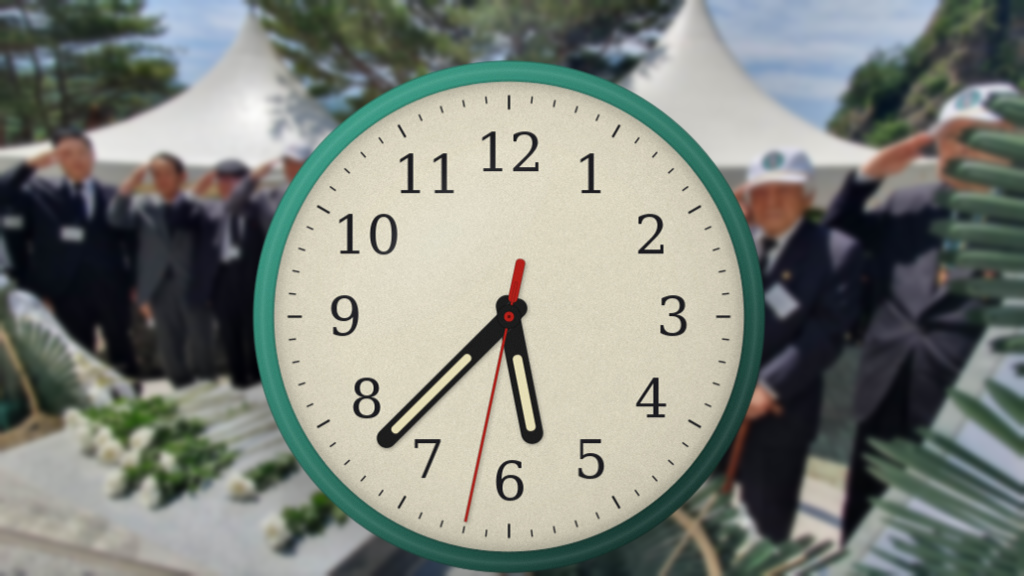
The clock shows 5.37.32
